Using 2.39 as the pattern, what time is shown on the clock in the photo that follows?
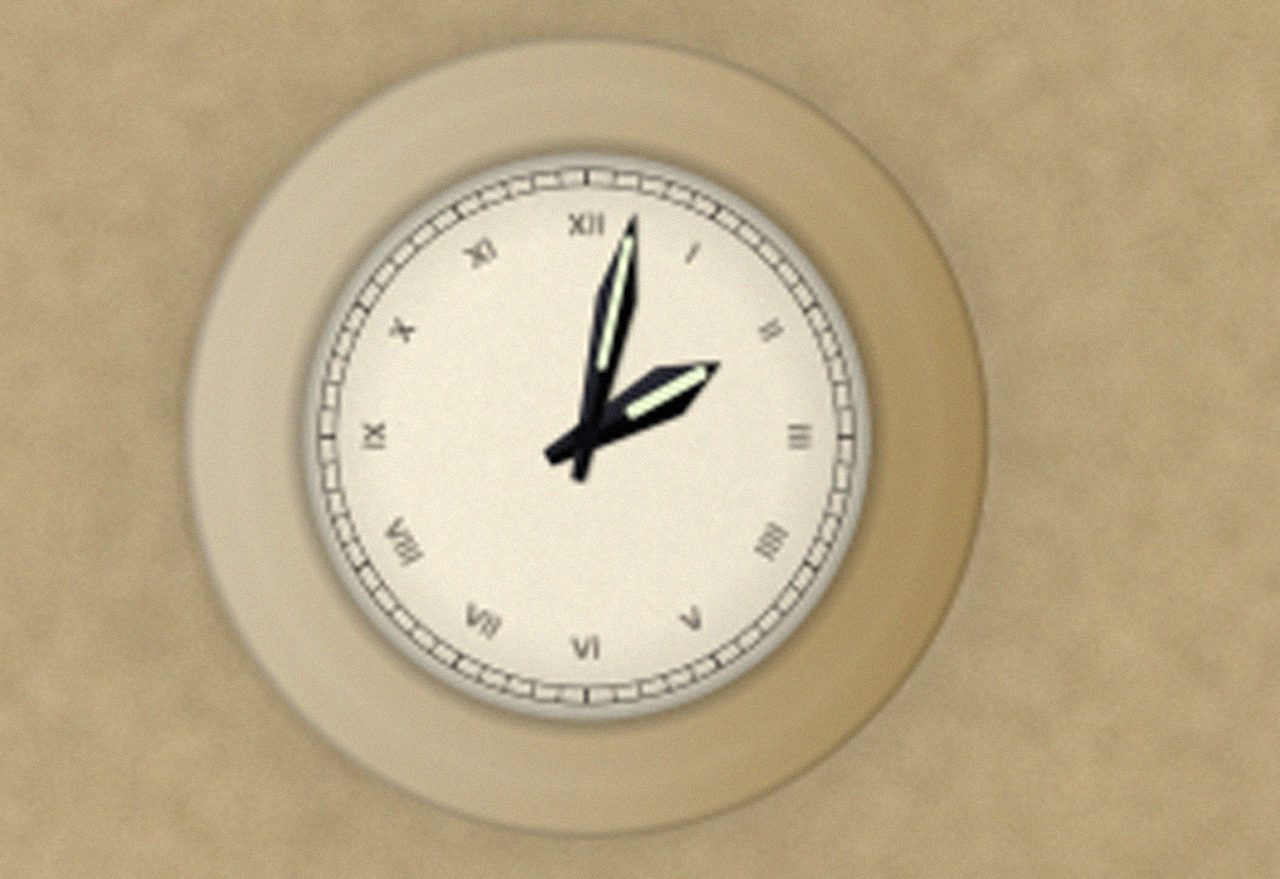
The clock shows 2.02
